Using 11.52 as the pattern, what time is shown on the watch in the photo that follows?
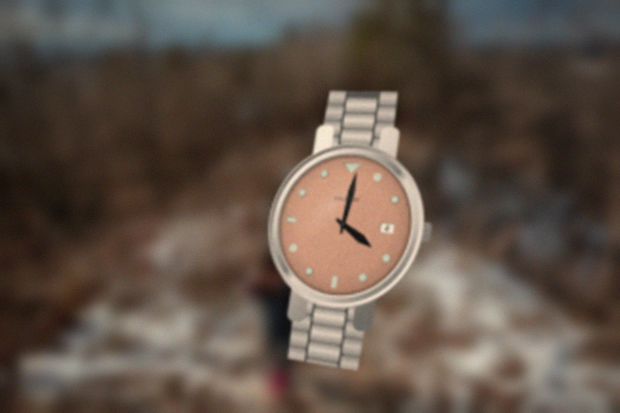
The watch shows 4.01
